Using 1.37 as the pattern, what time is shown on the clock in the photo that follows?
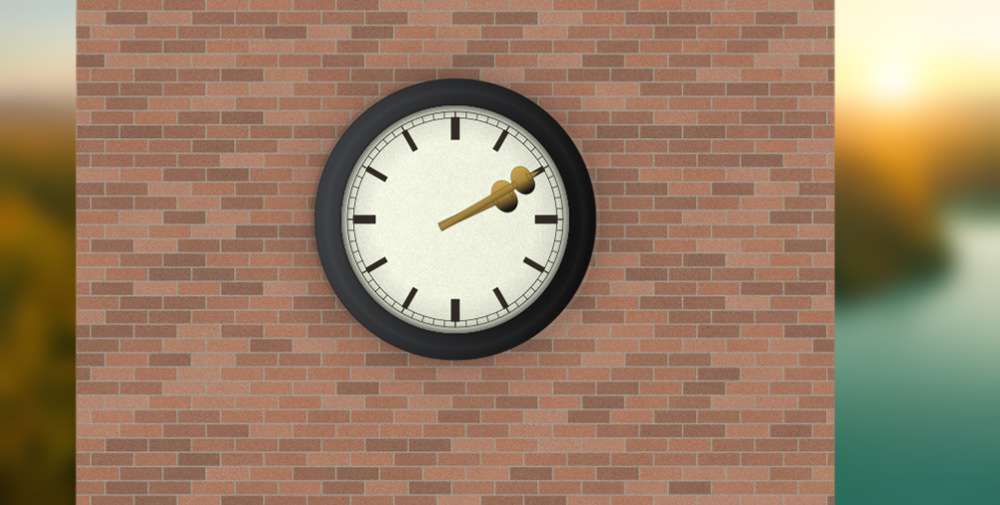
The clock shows 2.10
